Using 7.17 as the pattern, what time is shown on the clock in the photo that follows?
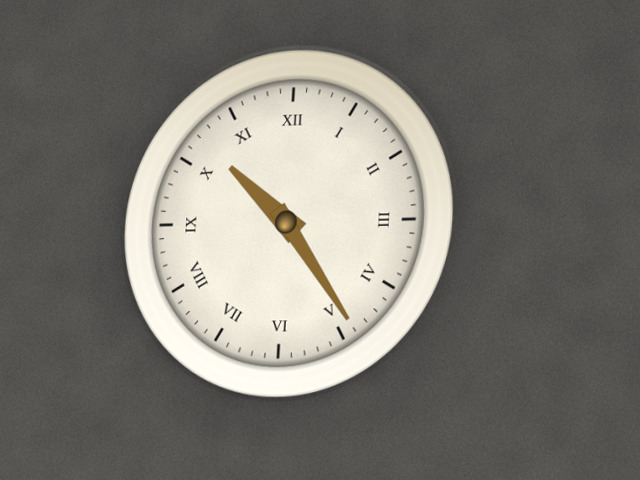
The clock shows 10.24
